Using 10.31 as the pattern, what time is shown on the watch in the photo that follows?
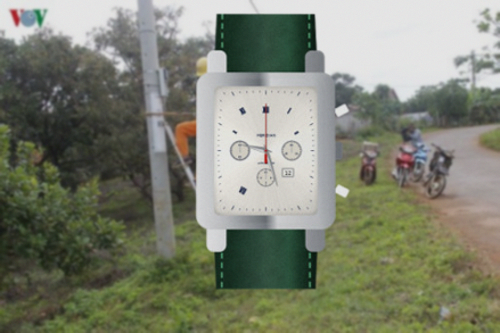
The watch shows 9.27
